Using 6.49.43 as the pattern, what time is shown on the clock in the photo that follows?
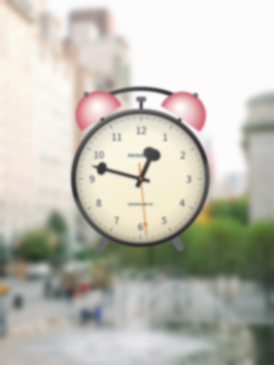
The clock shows 12.47.29
